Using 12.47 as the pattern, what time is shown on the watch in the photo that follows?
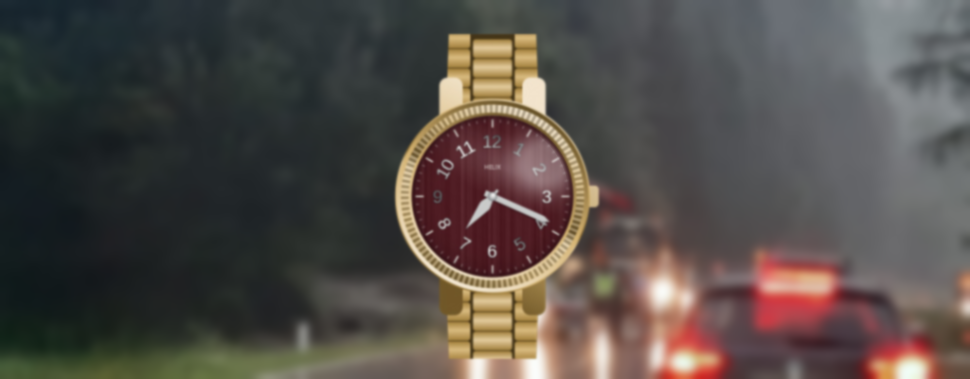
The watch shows 7.19
